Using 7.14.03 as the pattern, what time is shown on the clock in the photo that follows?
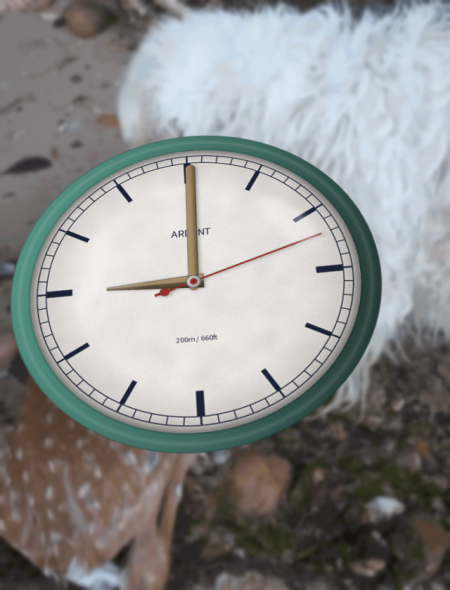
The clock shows 9.00.12
